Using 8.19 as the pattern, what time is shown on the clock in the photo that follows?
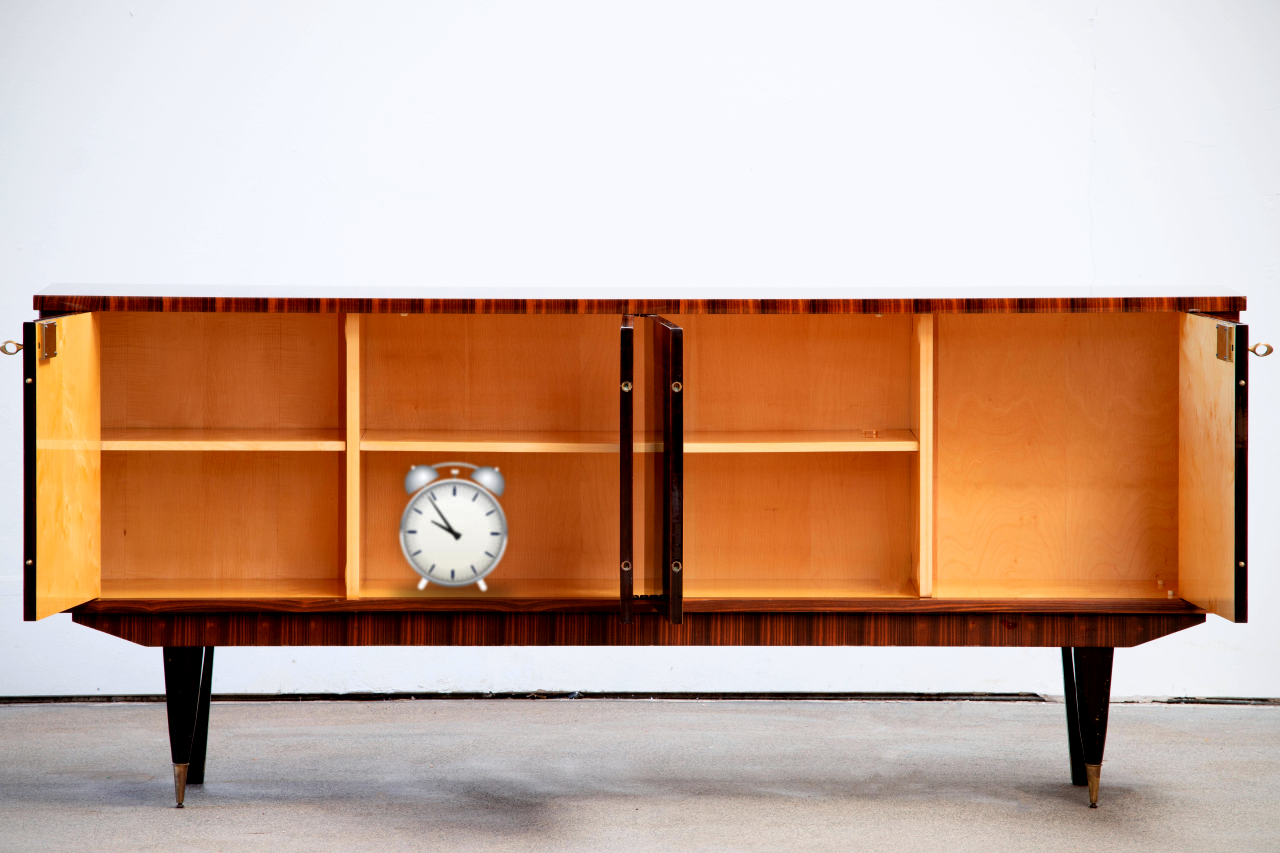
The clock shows 9.54
